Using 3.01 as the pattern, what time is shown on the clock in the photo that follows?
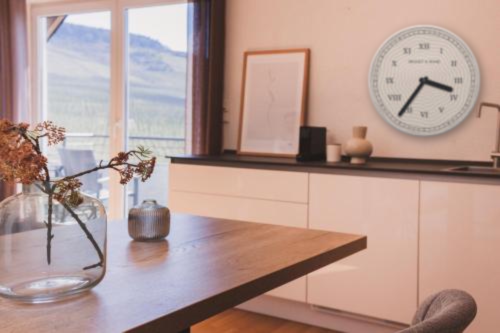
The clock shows 3.36
